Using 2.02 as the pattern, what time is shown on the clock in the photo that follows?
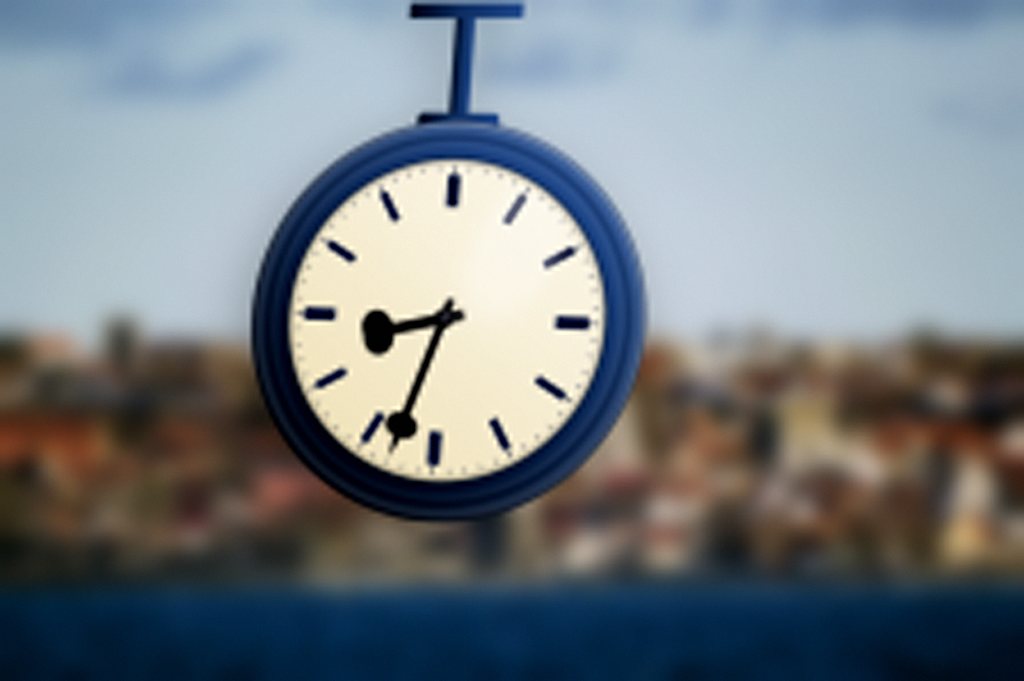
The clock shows 8.33
